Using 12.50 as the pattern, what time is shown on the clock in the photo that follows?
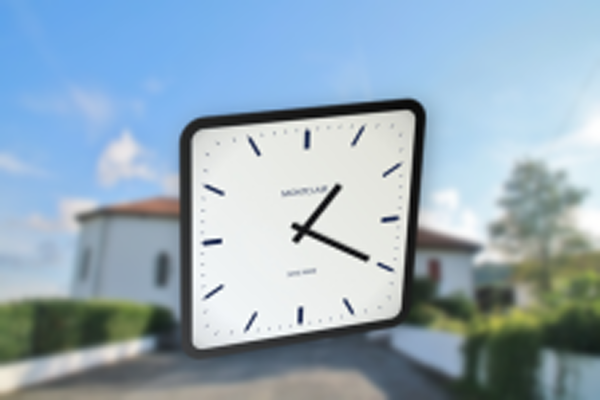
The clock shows 1.20
